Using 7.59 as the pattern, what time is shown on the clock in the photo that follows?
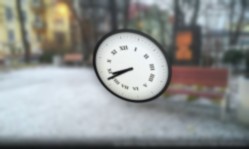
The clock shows 8.42
